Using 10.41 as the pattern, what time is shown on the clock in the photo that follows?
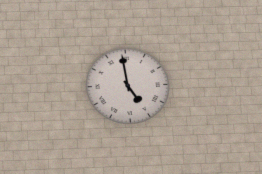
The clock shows 4.59
